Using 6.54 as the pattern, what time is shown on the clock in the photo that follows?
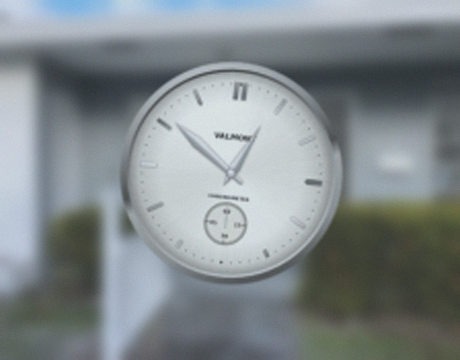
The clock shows 12.51
